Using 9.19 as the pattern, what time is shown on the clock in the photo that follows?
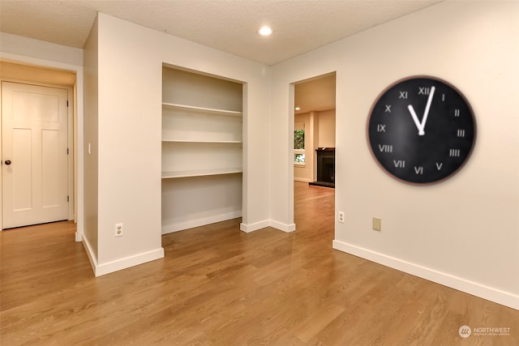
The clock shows 11.02
